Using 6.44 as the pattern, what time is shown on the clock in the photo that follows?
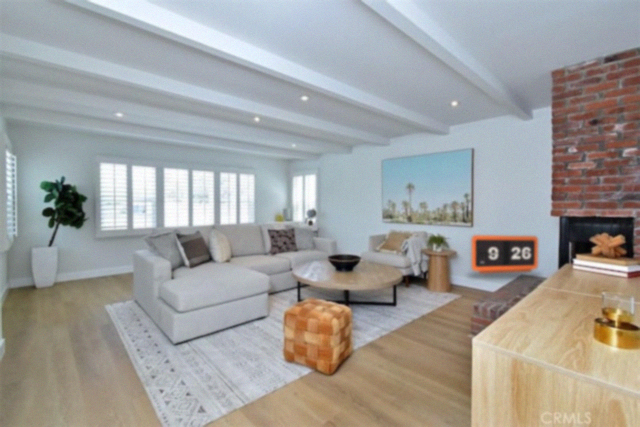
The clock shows 9.26
